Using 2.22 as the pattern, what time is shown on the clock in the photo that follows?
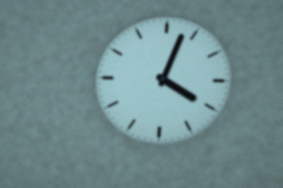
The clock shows 4.03
